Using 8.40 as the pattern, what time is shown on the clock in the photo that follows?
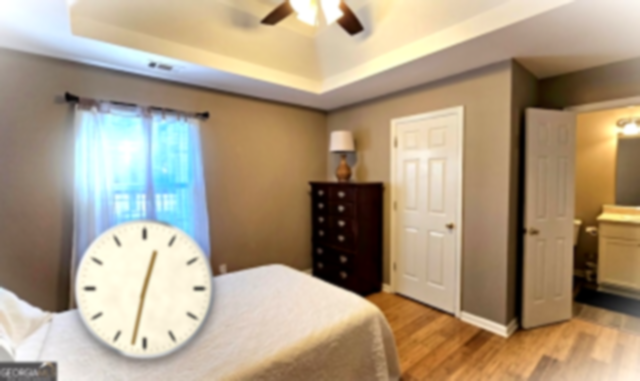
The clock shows 12.32
